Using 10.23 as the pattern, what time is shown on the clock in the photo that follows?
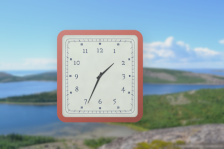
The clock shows 1.34
